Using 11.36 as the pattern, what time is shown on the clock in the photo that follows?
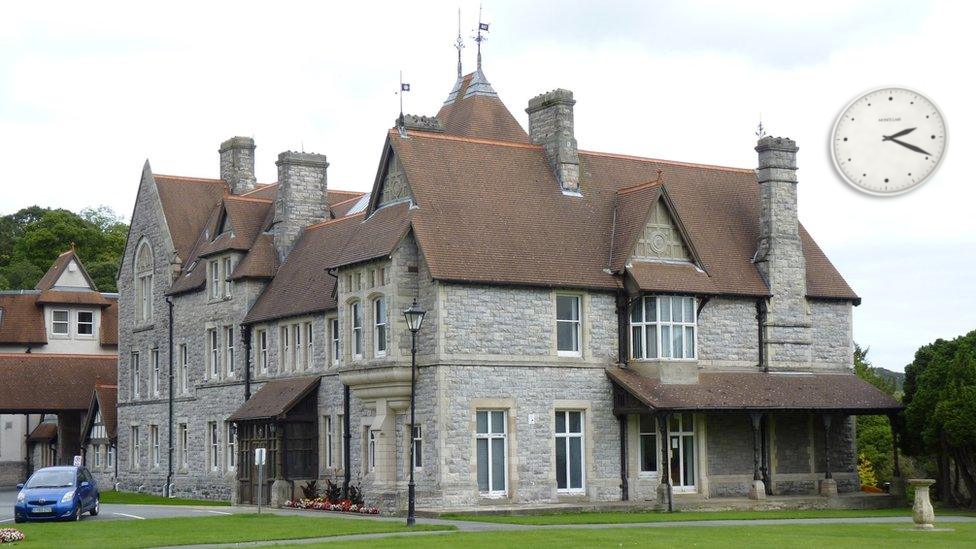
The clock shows 2.19
